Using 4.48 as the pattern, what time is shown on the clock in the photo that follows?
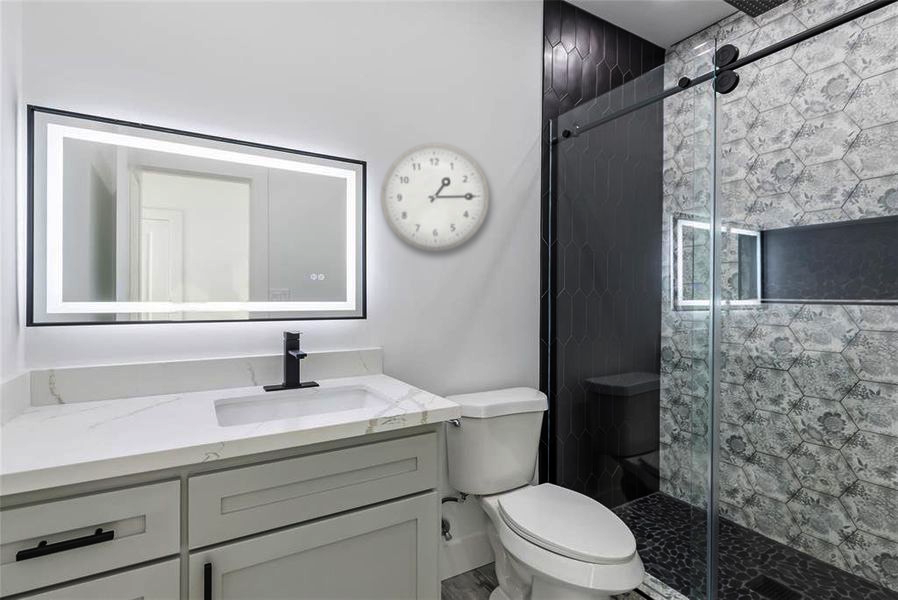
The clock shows 1.15
